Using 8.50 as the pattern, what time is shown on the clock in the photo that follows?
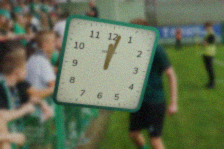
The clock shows 12.02
